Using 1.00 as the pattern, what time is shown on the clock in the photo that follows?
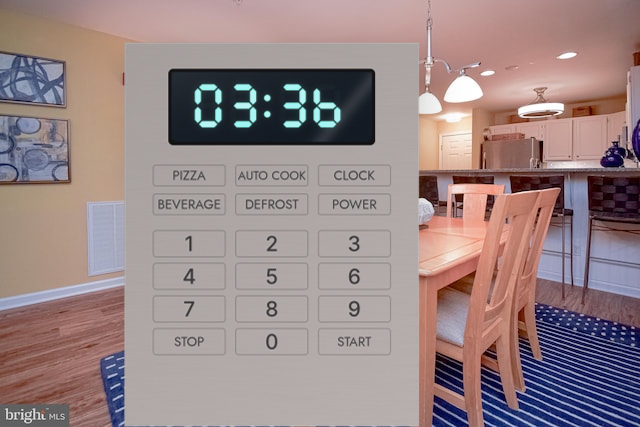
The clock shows 3.36
